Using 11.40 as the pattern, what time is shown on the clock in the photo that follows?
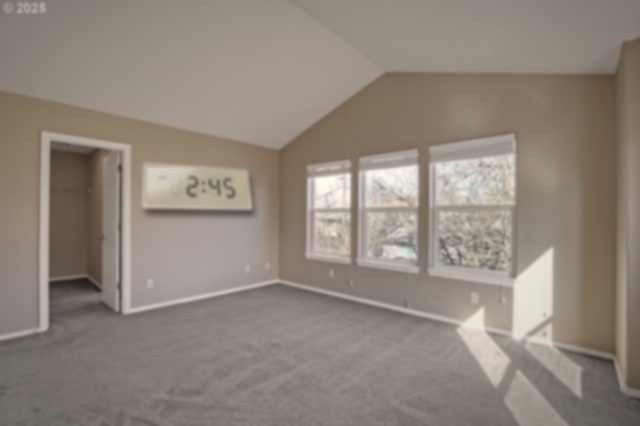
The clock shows 2.45
